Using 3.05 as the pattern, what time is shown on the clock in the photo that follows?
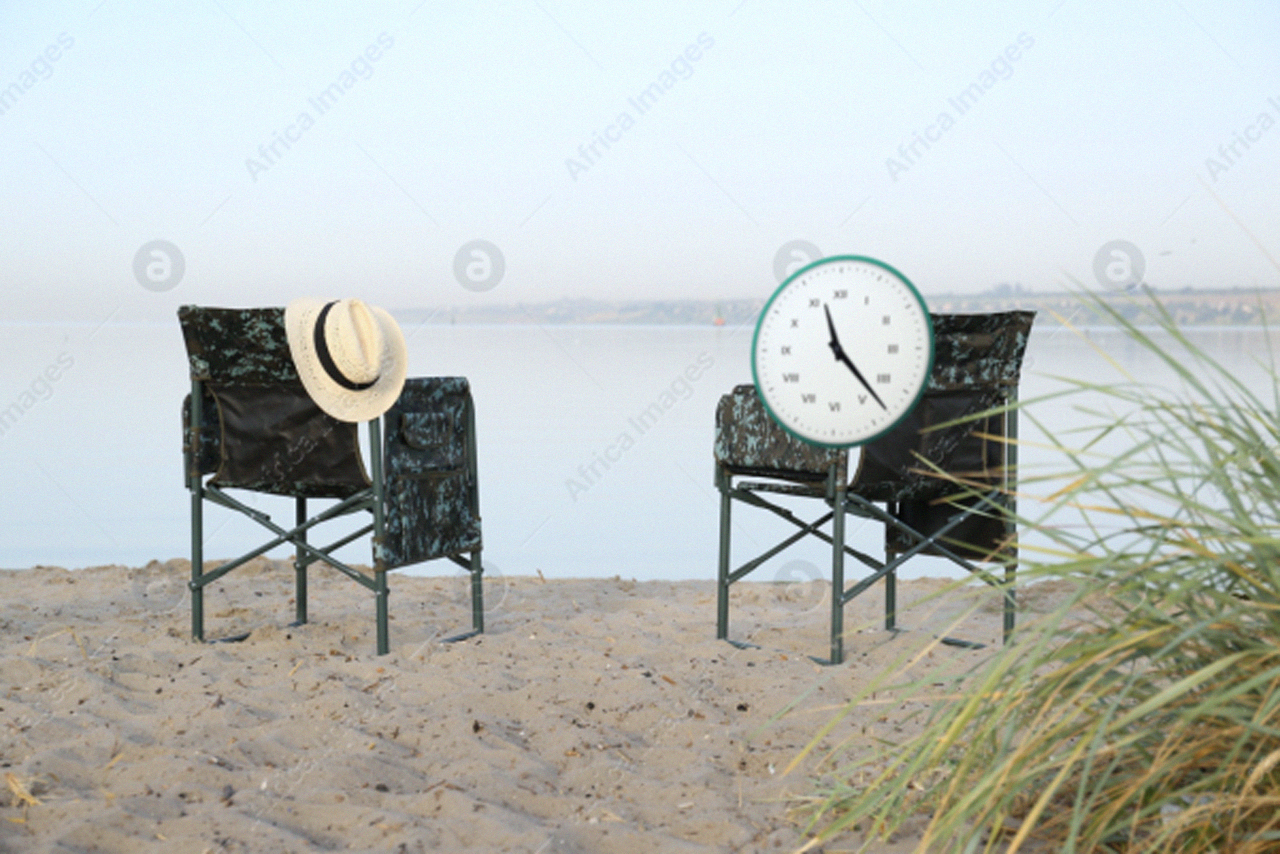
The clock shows 11.23
